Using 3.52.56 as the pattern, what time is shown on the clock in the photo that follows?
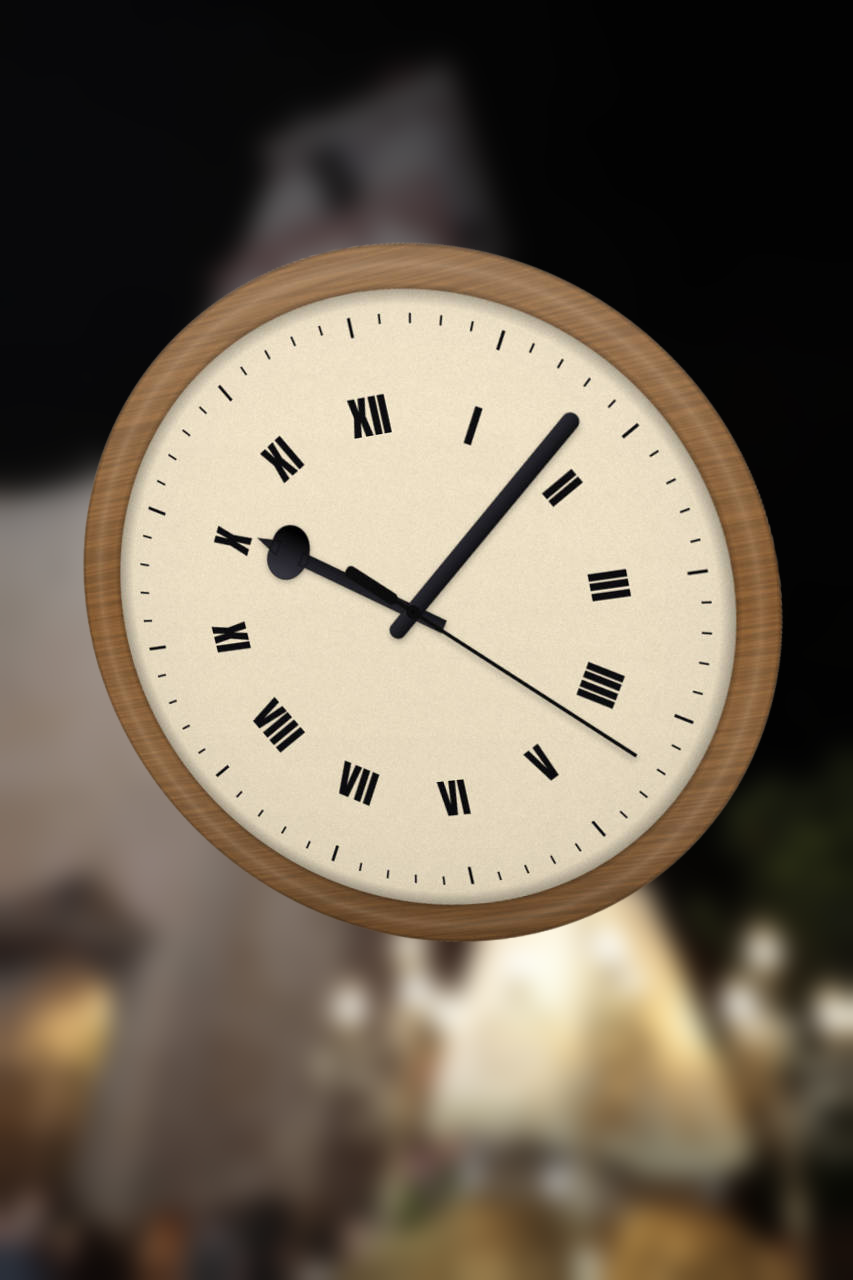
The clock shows 10.08.22
